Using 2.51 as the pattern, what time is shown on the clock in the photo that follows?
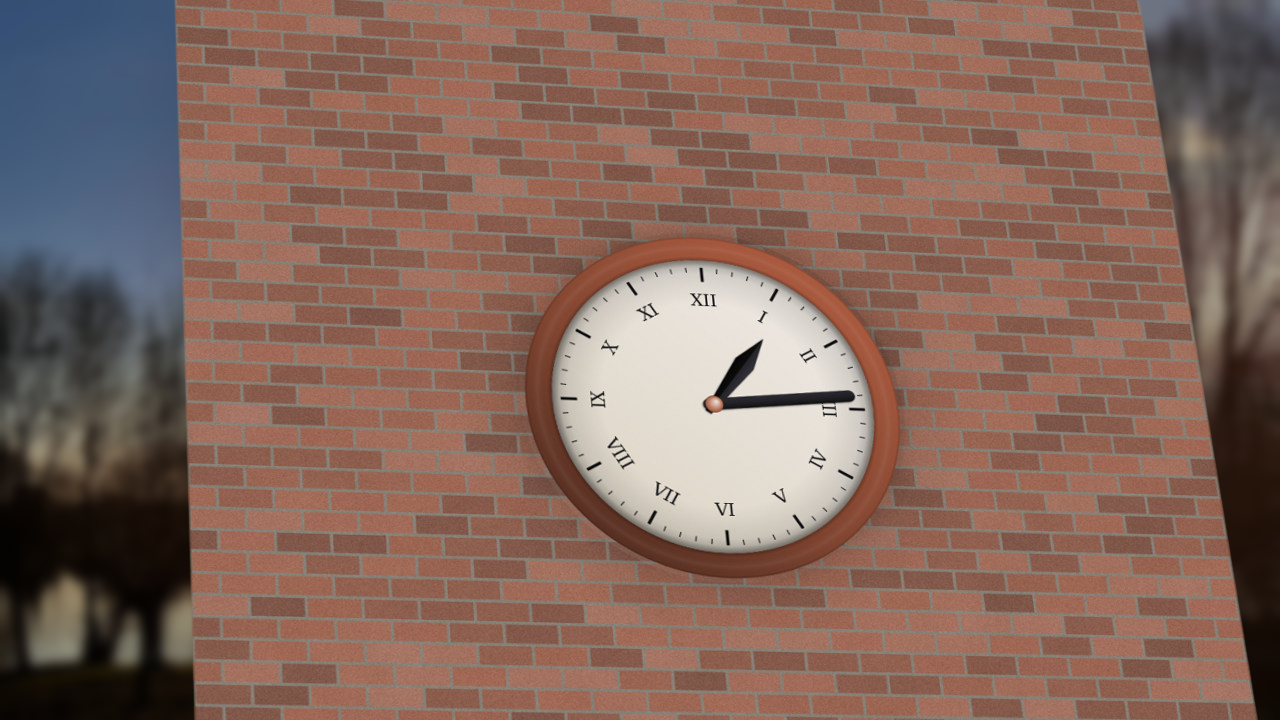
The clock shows 1.14
